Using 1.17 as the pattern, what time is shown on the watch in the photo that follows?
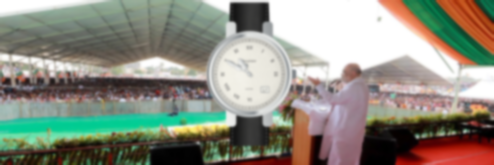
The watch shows 10.50
